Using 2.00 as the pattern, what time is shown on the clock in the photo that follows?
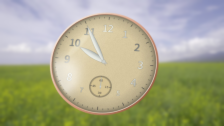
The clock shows 9.55
